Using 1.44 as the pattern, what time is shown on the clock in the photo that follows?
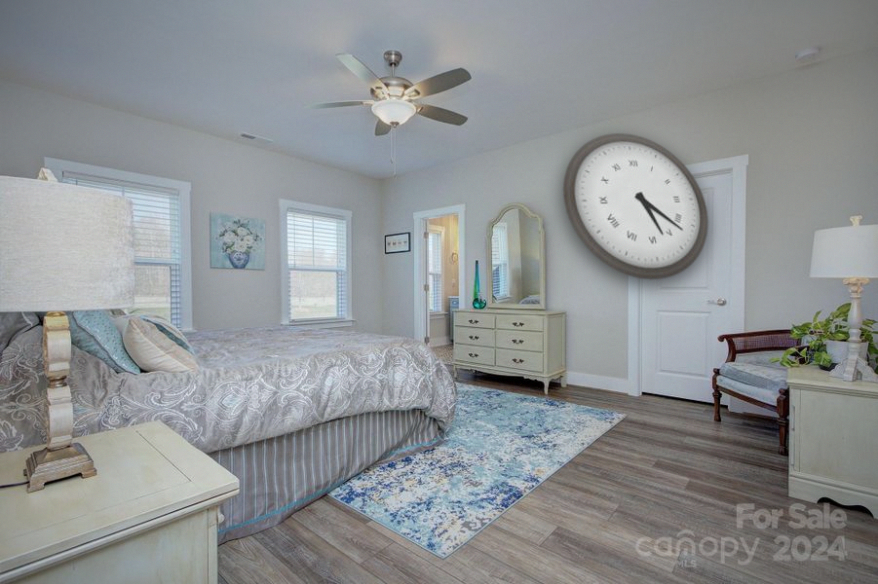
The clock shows 5.22
